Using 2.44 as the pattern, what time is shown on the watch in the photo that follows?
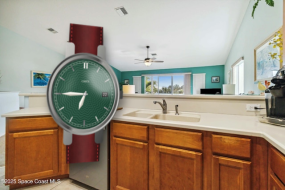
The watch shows 6.45
